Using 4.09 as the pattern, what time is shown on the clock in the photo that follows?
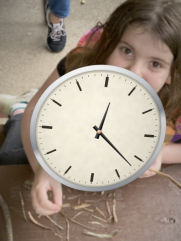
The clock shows 12.22
